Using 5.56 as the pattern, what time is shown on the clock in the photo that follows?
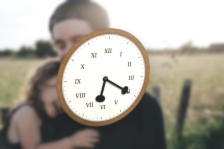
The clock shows 6.20
